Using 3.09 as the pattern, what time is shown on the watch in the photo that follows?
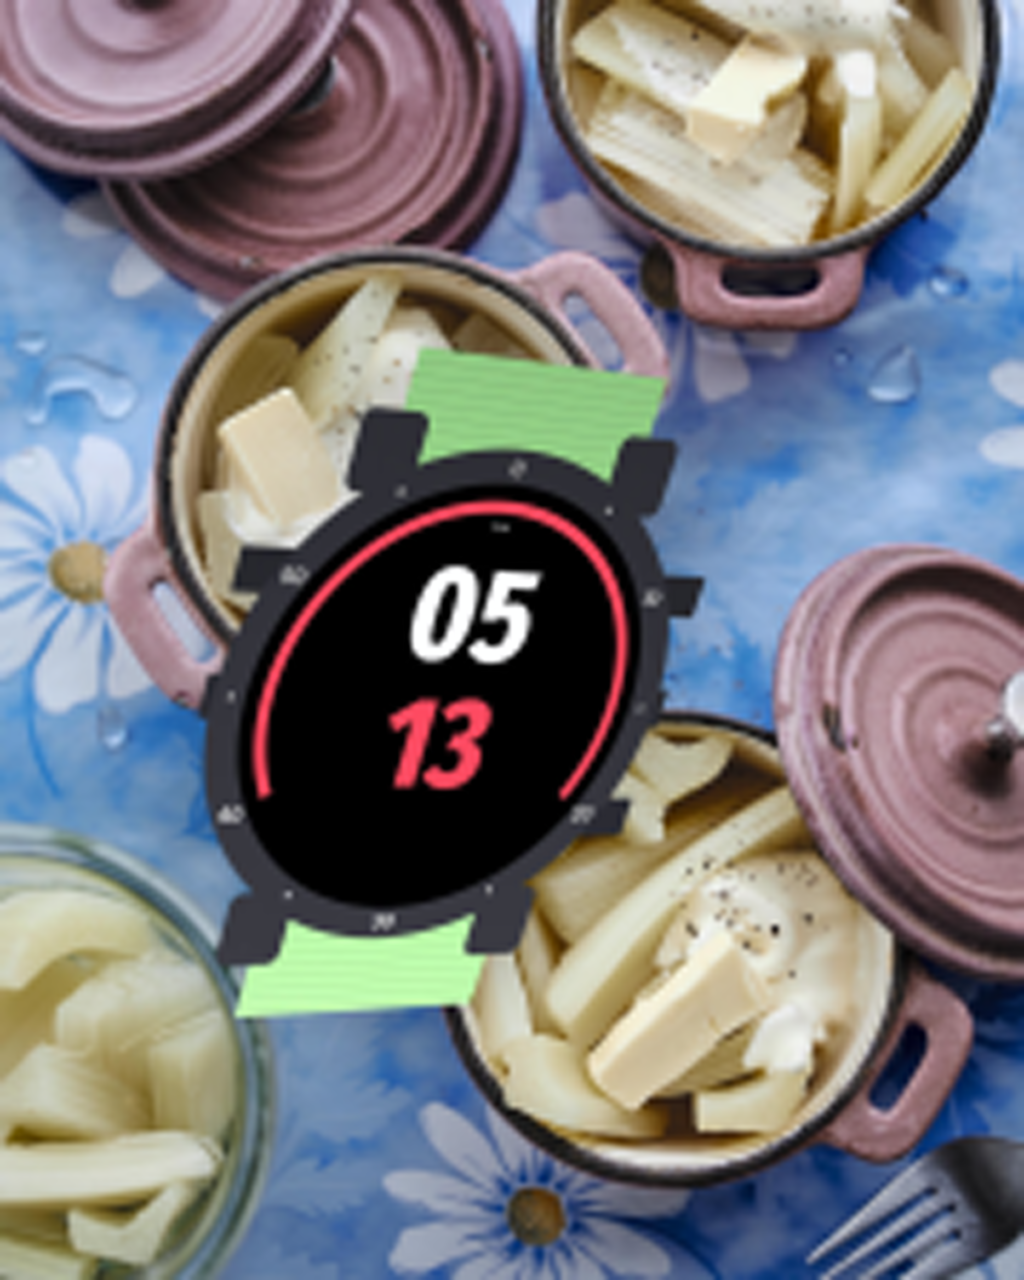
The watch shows 5.13
